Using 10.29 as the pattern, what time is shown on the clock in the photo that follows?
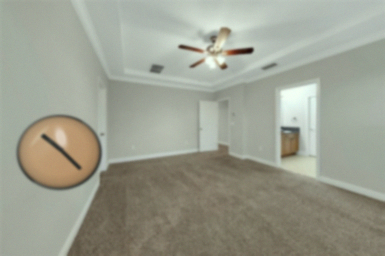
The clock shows 10.23
